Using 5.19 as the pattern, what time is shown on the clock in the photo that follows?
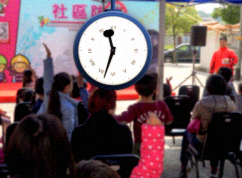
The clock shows 11.33
